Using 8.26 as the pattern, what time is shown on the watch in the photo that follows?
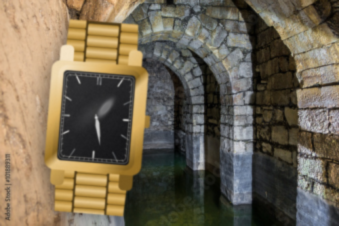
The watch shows 5.28
